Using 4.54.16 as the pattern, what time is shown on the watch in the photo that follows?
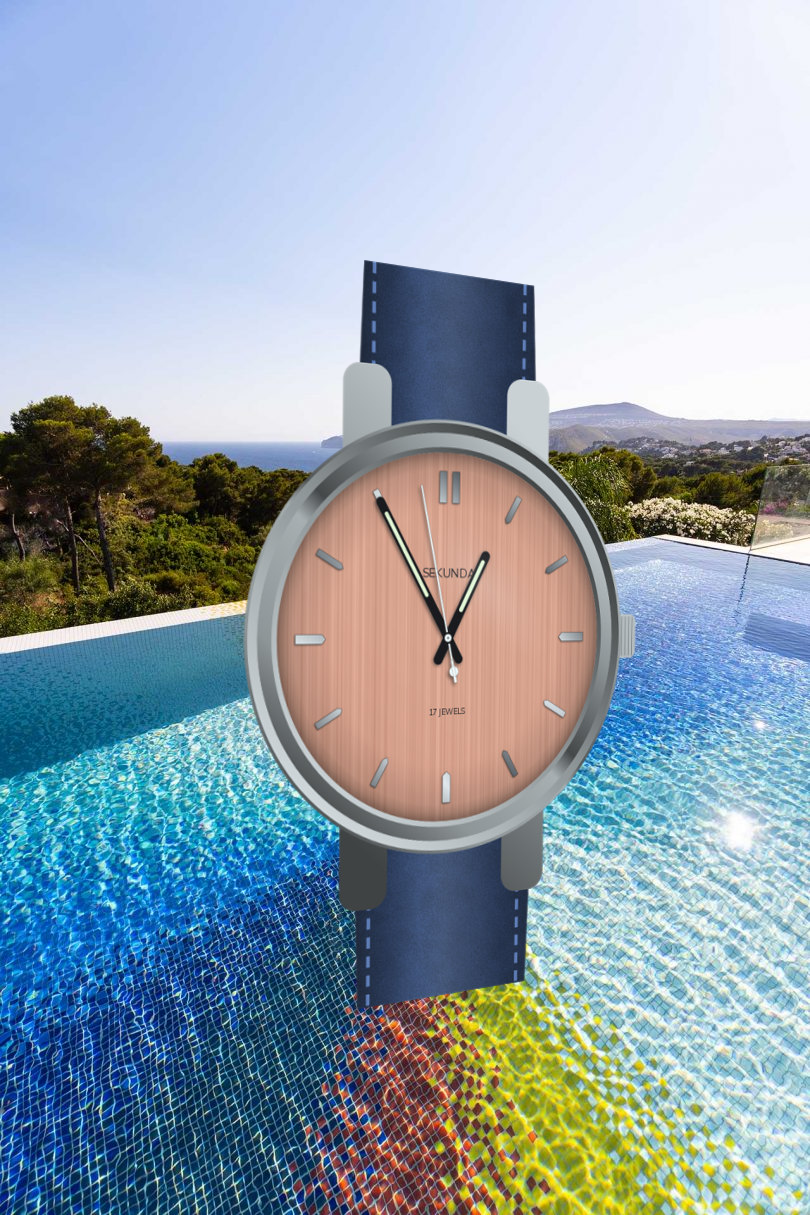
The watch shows 12.54.58
